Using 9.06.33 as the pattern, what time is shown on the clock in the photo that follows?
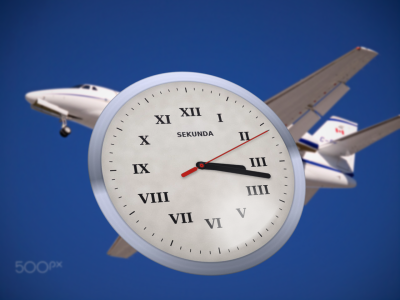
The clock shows 3.17.11
